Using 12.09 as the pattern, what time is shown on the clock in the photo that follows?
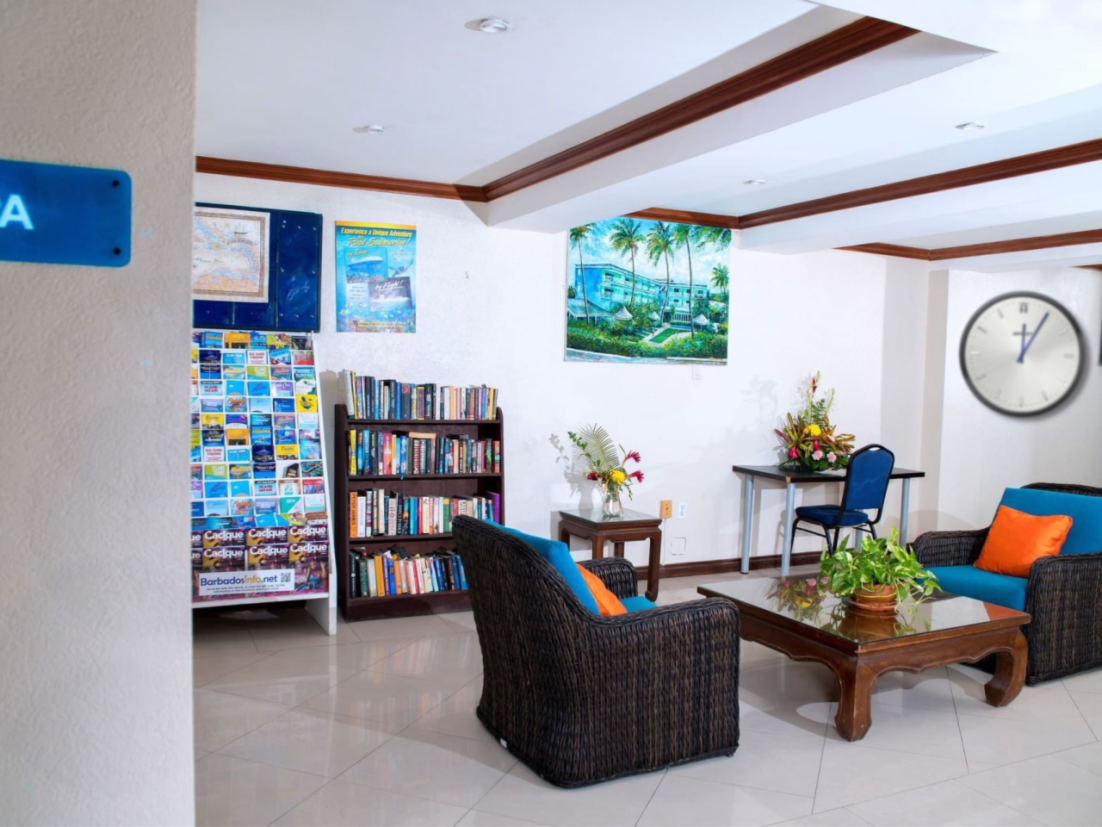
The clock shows 12.05
